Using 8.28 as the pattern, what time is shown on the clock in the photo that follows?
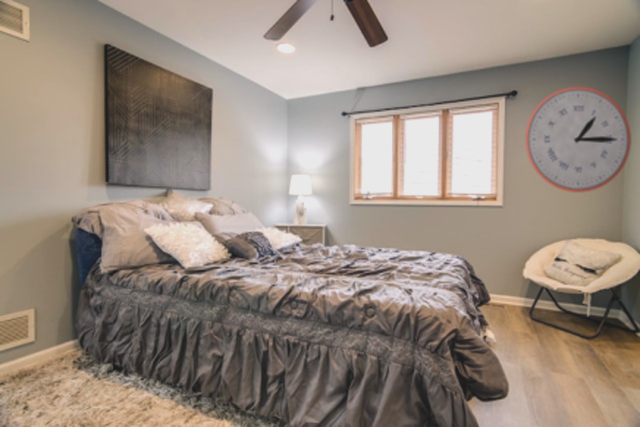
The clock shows 1.15
